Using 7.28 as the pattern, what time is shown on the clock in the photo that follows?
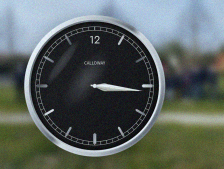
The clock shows 3.16
